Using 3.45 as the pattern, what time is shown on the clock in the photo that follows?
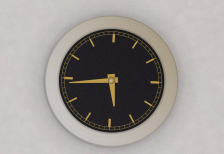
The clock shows 5.44
